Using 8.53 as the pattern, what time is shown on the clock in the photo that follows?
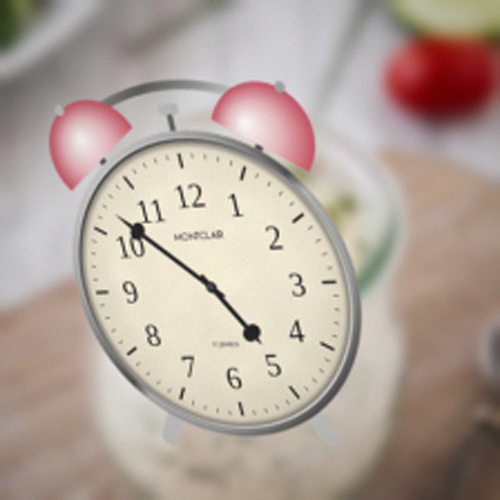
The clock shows 4.52
